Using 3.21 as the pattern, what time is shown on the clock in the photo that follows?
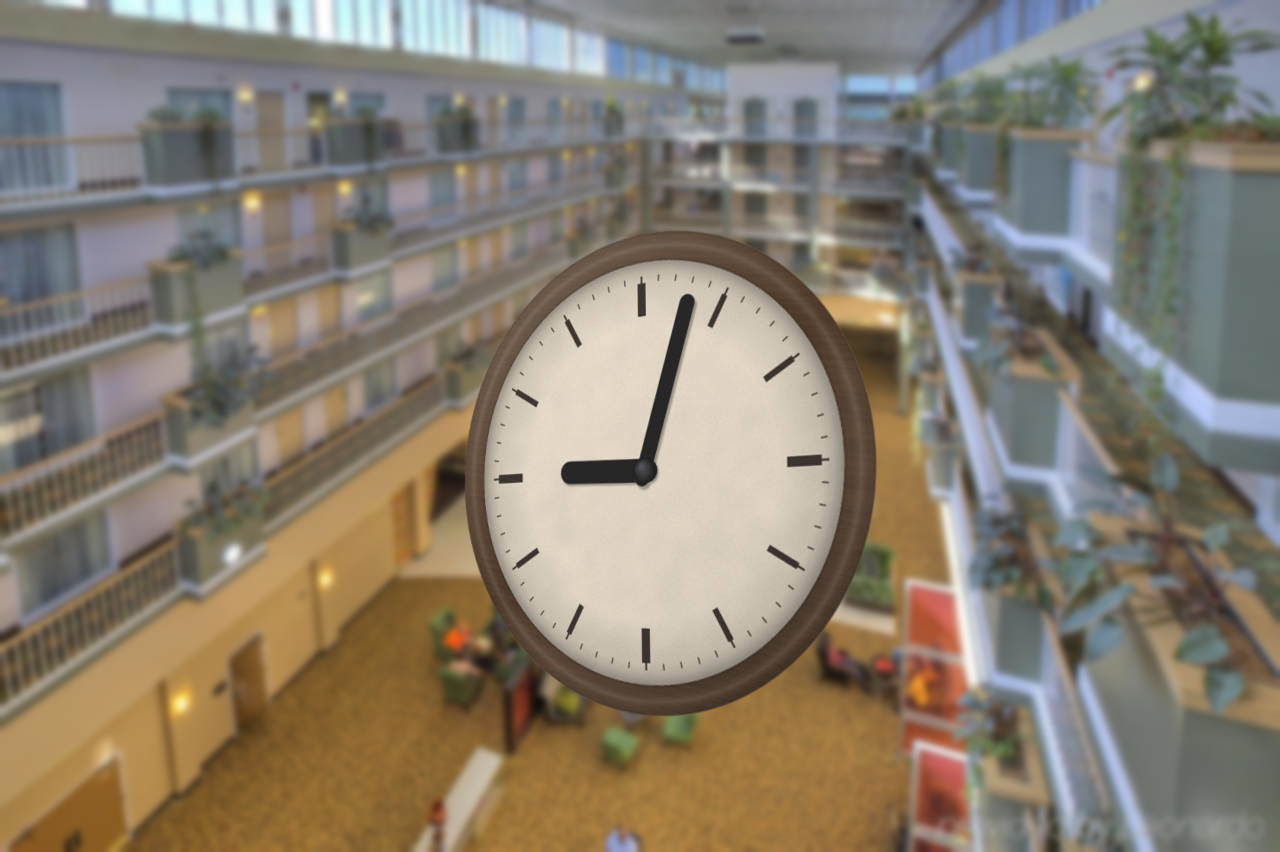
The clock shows 9.03
